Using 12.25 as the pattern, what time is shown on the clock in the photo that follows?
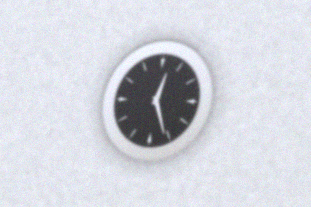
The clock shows 12.26
